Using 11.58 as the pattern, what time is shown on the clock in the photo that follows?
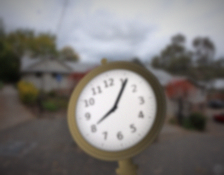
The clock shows 8.06
